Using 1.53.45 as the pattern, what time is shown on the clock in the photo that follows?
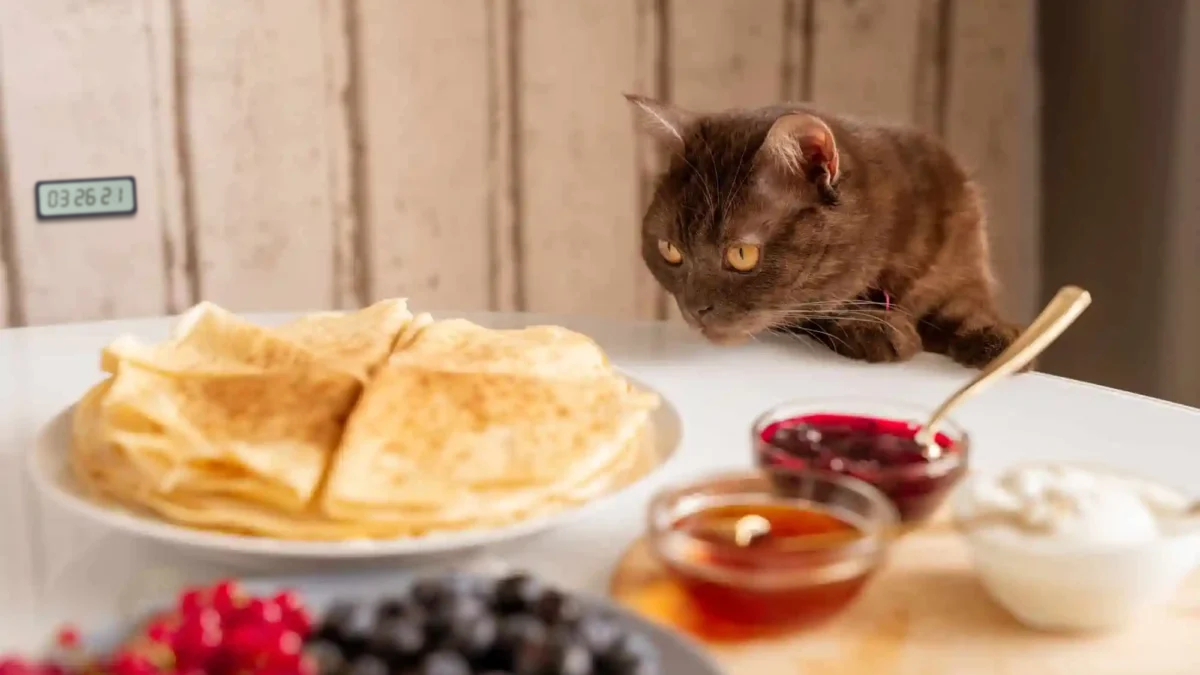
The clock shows 3.26.21
